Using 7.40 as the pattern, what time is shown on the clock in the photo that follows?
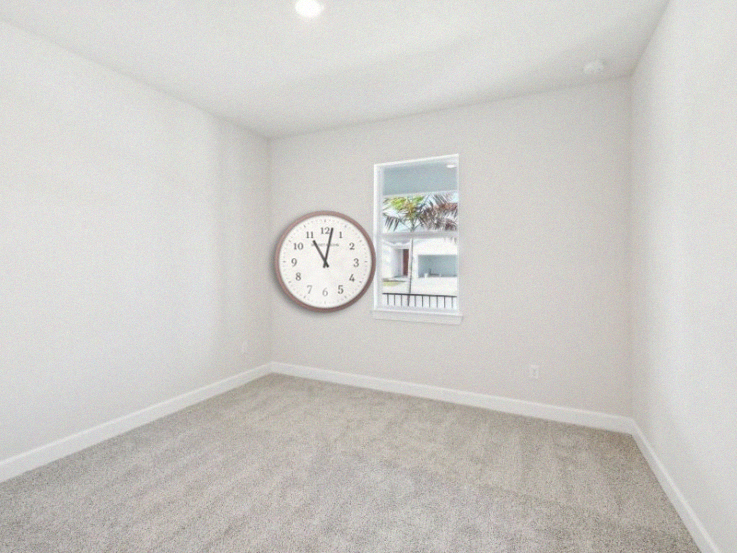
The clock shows 11.02
